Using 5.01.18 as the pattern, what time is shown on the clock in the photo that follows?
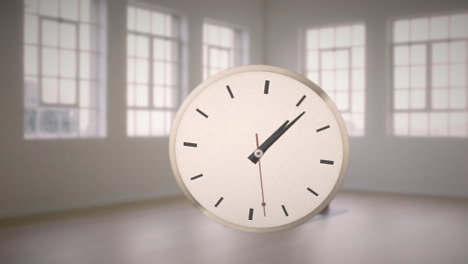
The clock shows 1.06.28
